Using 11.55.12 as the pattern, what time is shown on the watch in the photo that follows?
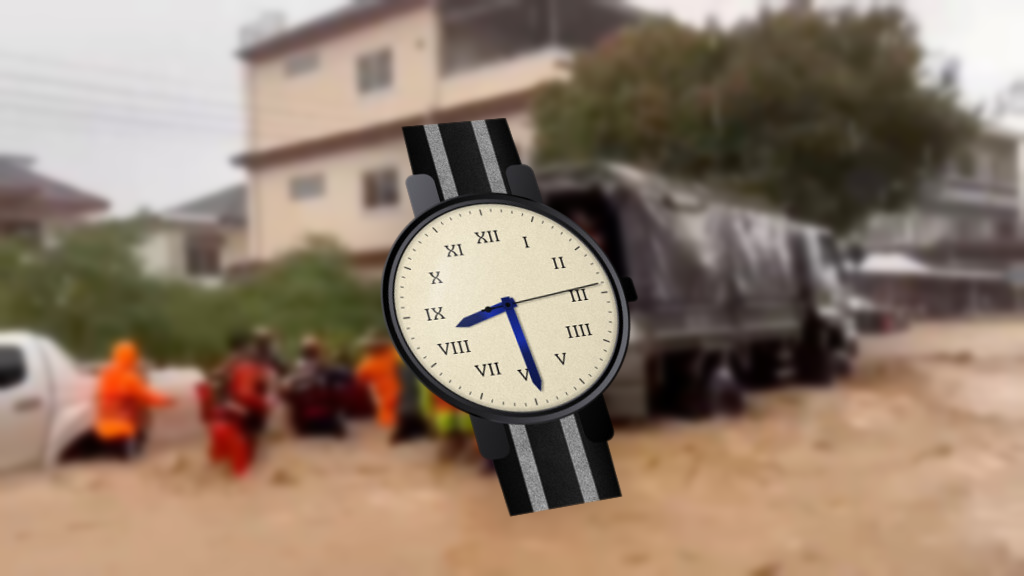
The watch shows 8.29.14
